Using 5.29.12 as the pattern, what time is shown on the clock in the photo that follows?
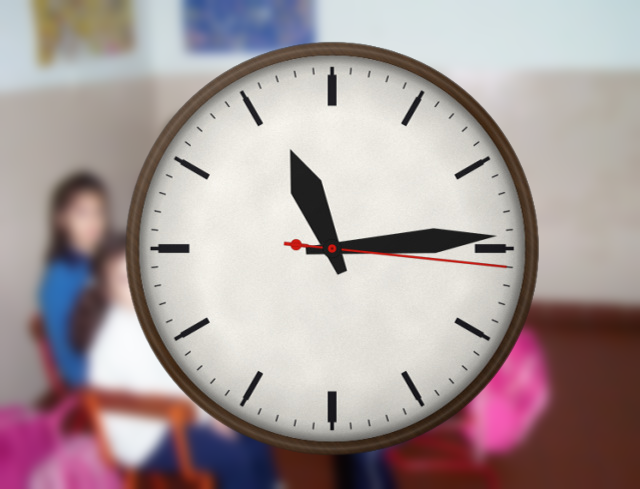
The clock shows 11.14.16
